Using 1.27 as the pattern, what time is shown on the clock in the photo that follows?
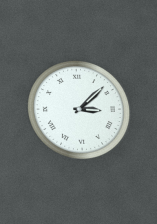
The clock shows 3.08
